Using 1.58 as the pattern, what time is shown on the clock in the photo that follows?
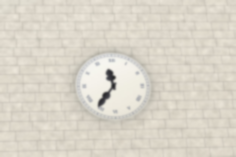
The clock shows 11.36
